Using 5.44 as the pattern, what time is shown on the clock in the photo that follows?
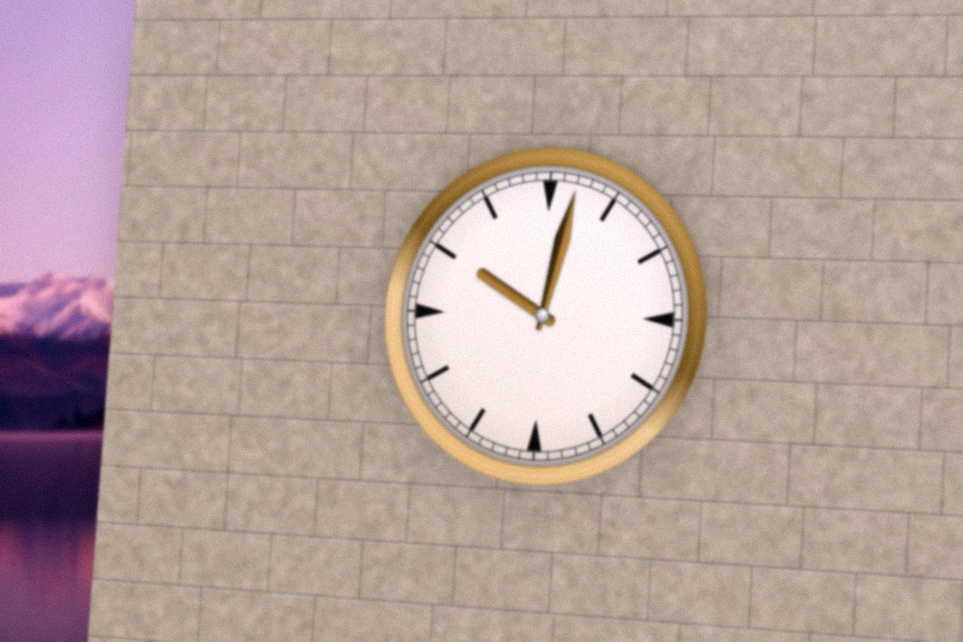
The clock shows 10.02
